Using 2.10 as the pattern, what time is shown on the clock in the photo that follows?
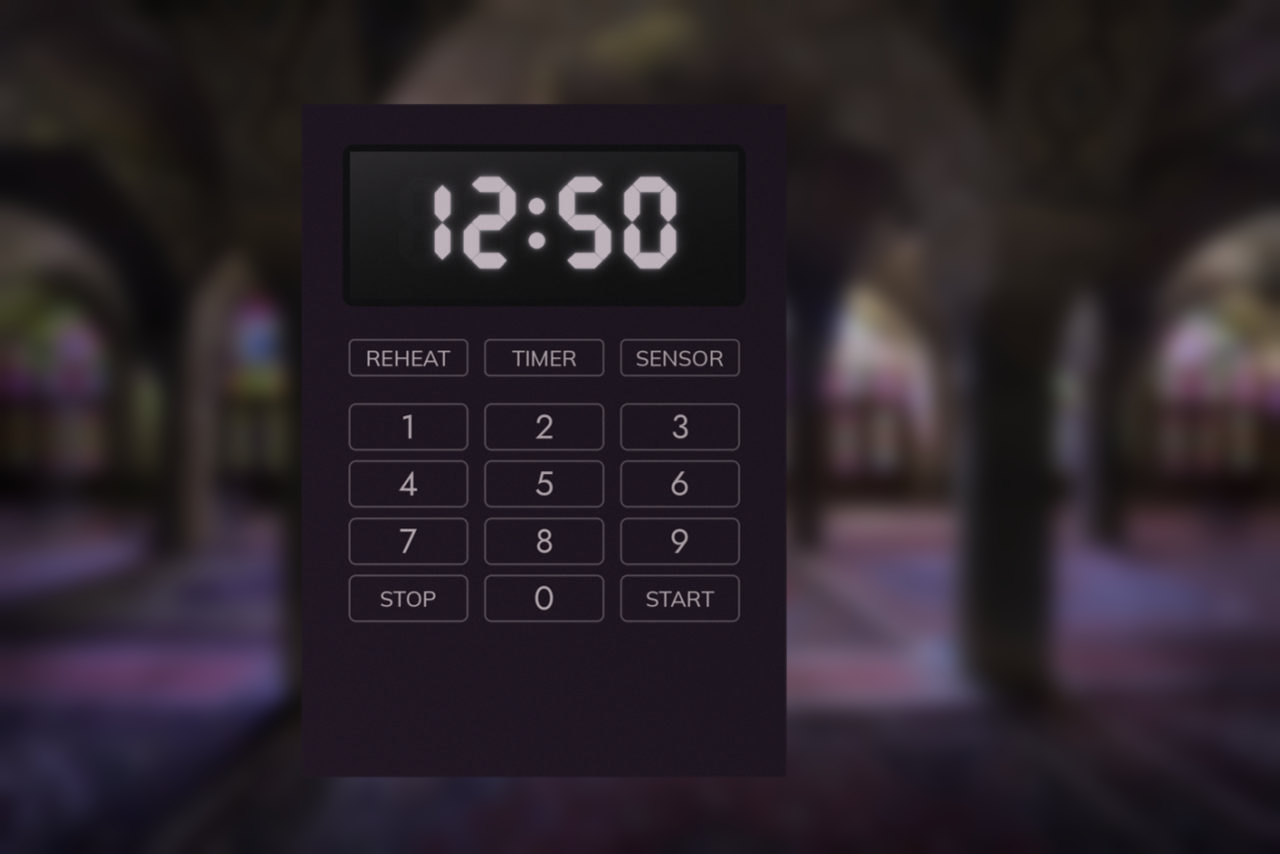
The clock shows 12.50
